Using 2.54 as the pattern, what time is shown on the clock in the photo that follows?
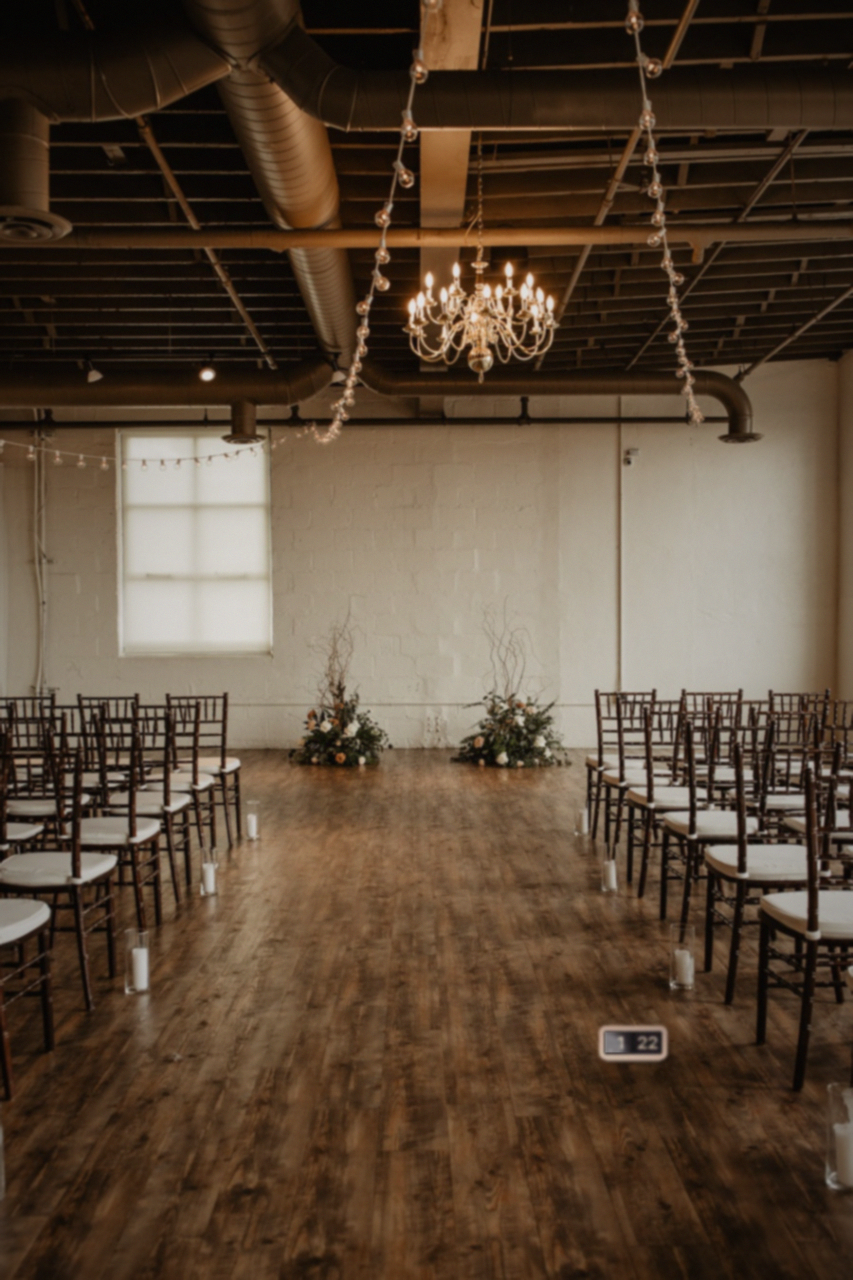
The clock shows 1.22
